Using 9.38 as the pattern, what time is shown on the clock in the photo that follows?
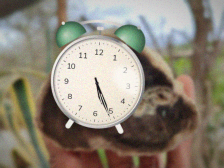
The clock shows 5.26
